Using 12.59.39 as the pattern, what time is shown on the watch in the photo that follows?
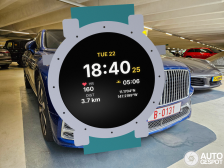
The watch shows 18.40.25
